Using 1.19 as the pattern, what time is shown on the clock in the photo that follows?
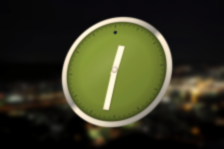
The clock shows 12.32
